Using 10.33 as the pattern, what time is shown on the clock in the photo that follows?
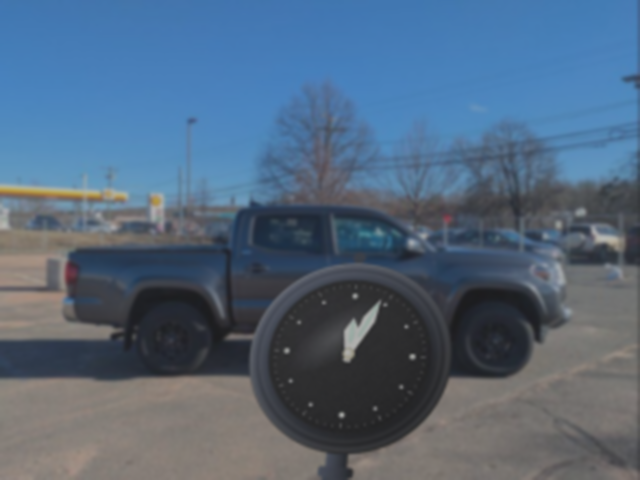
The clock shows 12.04
